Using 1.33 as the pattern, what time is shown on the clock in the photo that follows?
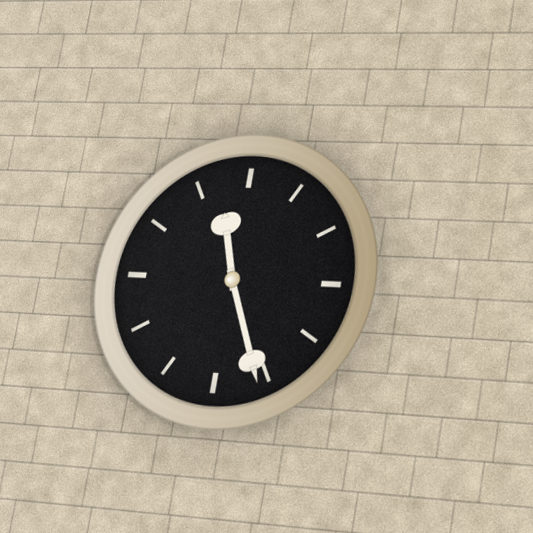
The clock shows 11.26
